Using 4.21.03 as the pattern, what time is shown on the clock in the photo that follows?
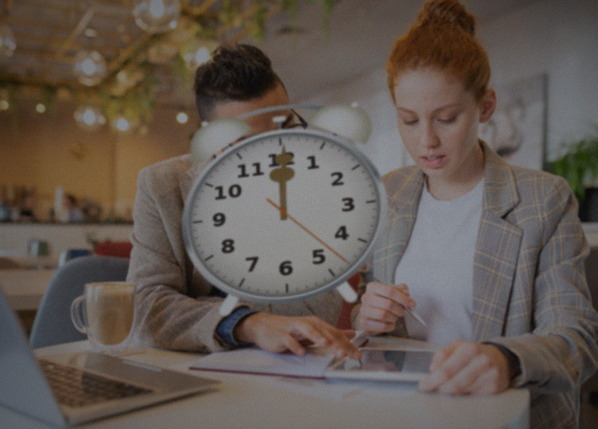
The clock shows 12.00.23
